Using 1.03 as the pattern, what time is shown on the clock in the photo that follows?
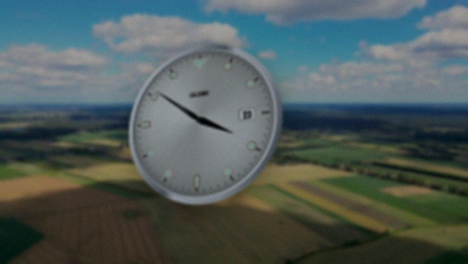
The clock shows 3.51
